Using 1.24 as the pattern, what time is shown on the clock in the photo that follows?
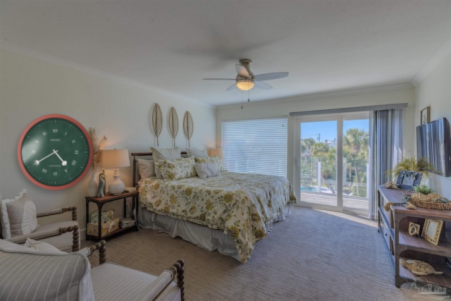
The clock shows 4.40
